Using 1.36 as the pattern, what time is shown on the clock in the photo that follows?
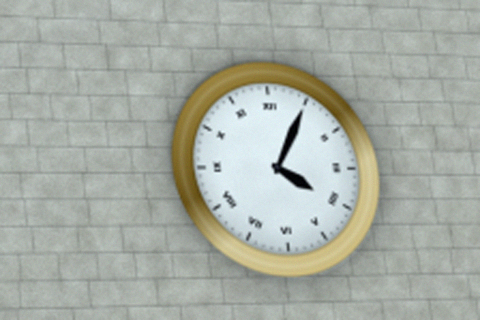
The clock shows 4.05
